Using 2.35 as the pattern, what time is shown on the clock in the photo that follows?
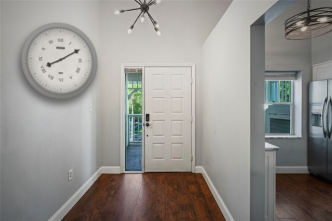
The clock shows 8.10
